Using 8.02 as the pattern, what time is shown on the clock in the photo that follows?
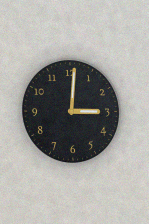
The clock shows 3.01
